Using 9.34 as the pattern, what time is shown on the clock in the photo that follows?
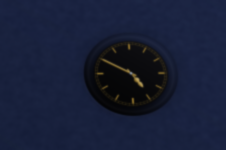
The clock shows 4.50
